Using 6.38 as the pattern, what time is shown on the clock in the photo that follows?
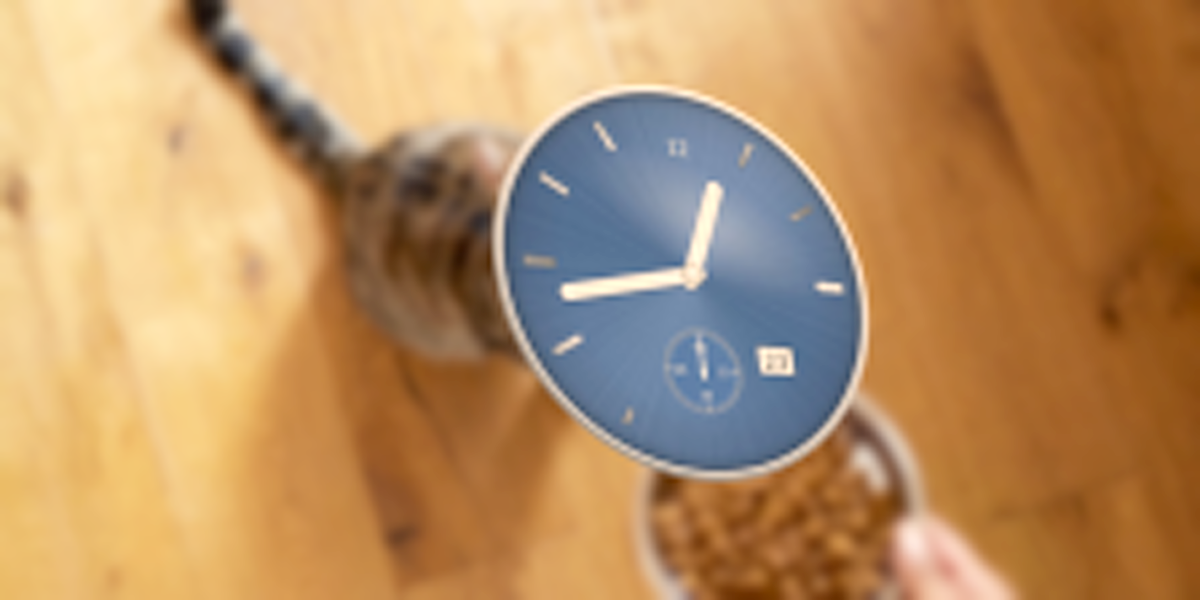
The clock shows 12.43
